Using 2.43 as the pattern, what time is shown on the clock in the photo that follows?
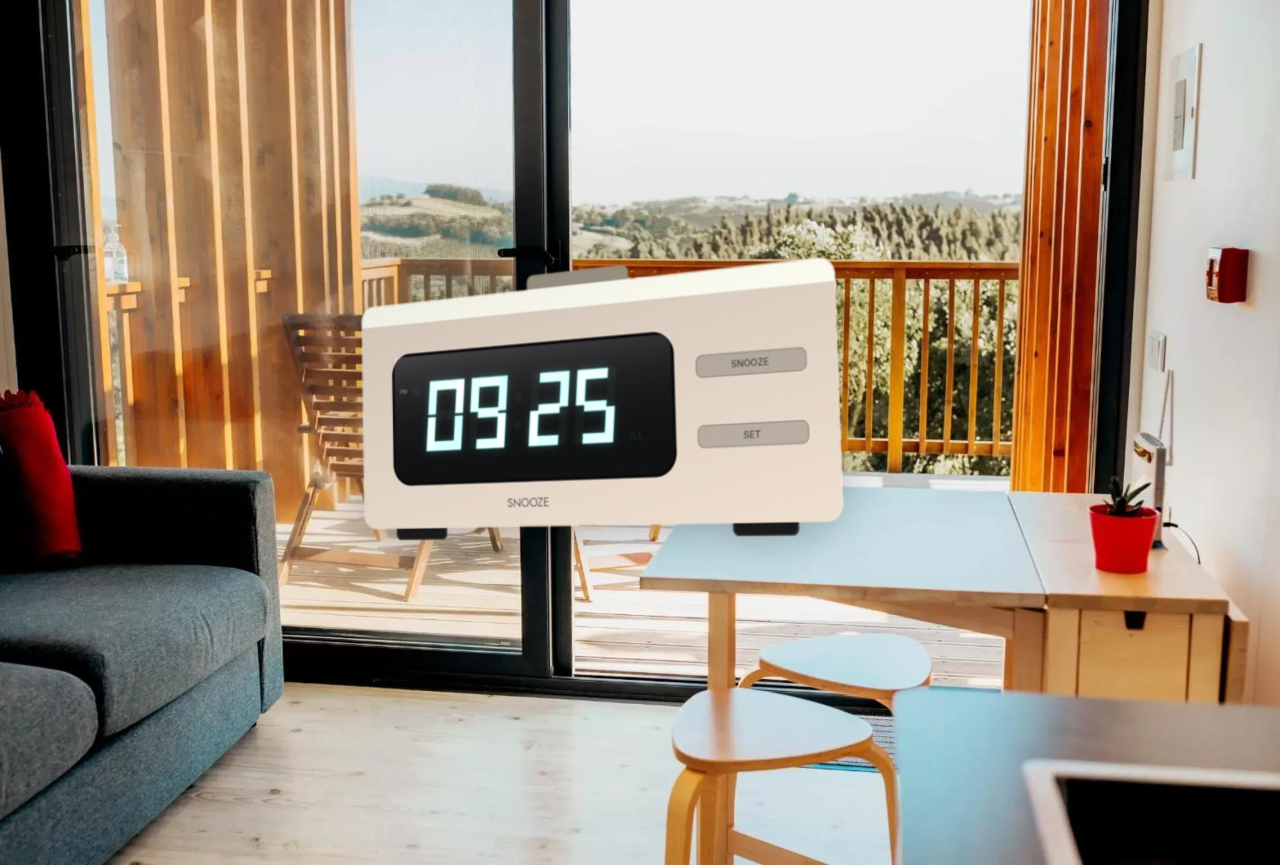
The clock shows 9.25
